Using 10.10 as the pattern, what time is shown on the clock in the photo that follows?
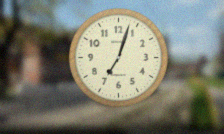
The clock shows 7.03
